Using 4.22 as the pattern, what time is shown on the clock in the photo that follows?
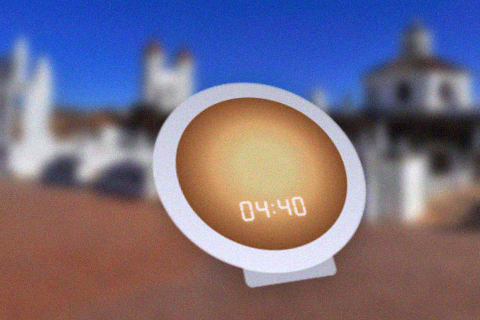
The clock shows 4.40
